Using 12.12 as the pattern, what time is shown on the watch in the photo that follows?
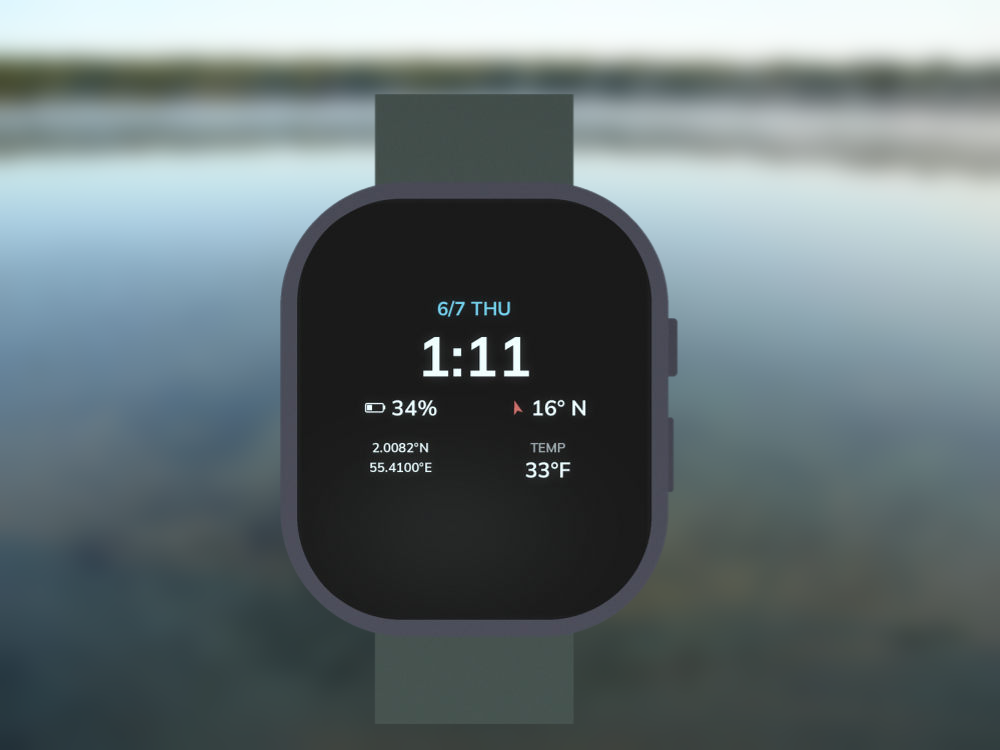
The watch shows 1.11
